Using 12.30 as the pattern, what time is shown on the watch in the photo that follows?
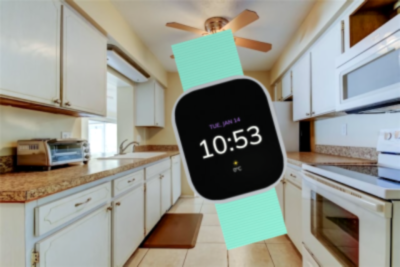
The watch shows 10.53
